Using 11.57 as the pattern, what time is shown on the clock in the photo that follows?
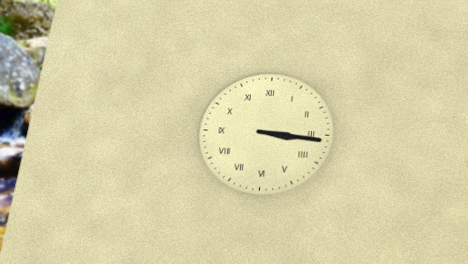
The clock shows 3.16
